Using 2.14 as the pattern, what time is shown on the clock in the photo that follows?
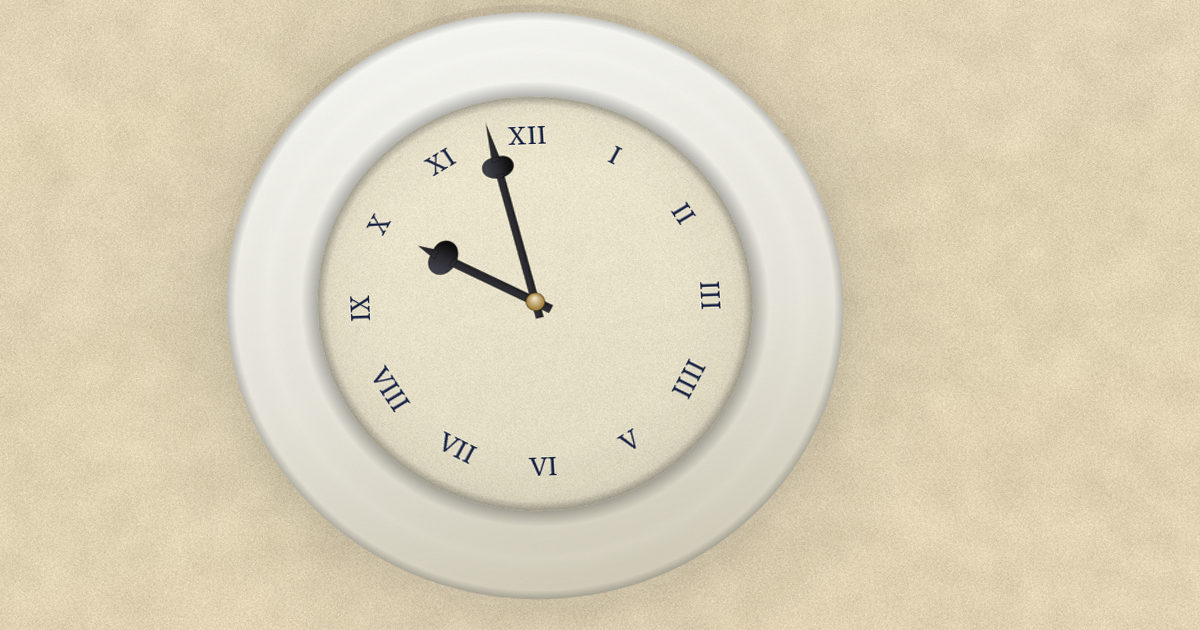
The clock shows 9.58
